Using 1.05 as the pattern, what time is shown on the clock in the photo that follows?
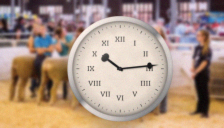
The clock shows 10.14
